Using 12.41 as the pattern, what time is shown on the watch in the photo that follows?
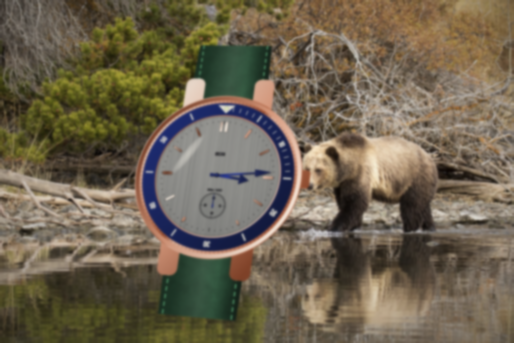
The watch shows 3.14
